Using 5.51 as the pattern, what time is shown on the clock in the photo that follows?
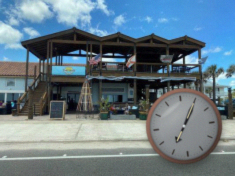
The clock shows 7.05
